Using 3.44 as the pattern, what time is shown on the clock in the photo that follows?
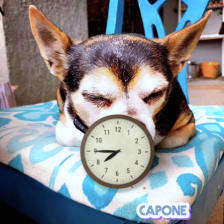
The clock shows 7.45
